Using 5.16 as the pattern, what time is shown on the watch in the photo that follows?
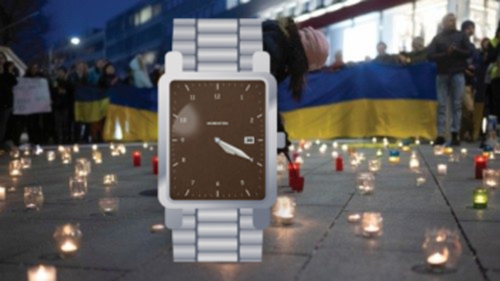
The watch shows 4.20
